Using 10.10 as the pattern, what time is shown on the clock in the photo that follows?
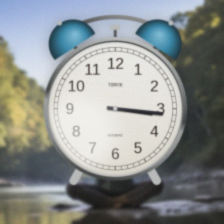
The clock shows 3.16
